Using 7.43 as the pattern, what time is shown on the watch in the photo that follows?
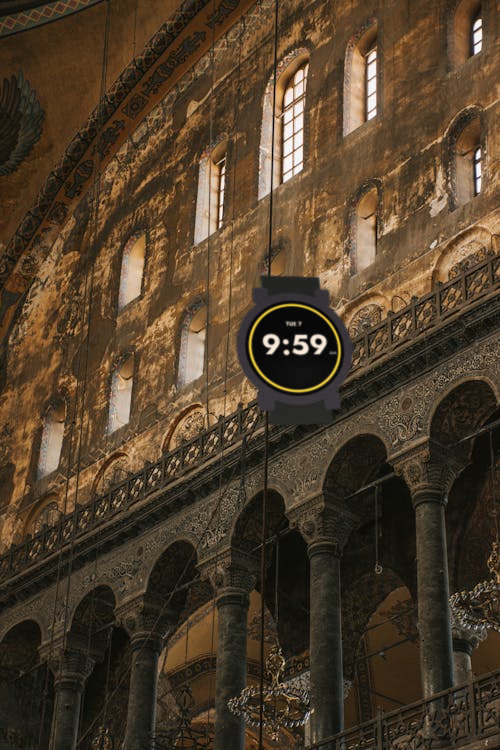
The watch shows 9.59
